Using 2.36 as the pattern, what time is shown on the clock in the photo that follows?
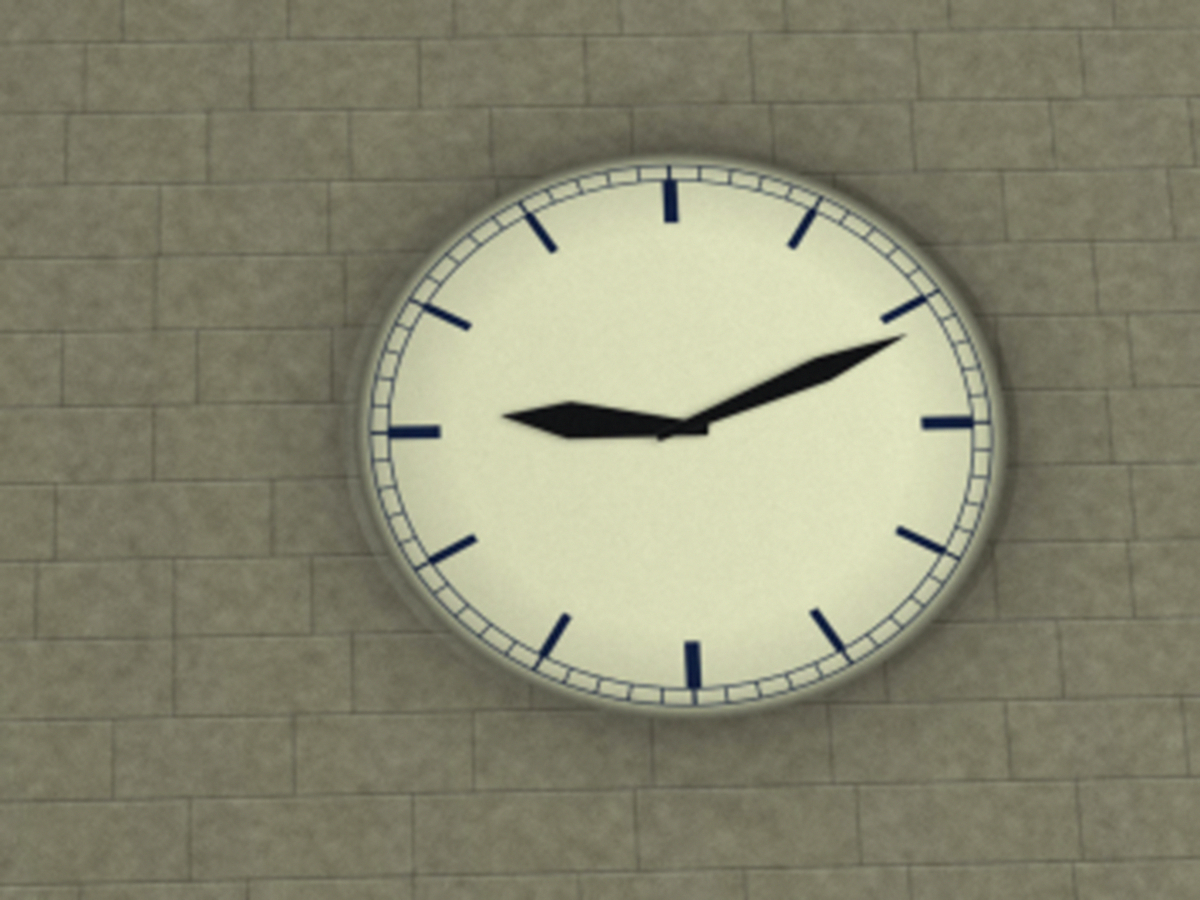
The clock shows 9.11
